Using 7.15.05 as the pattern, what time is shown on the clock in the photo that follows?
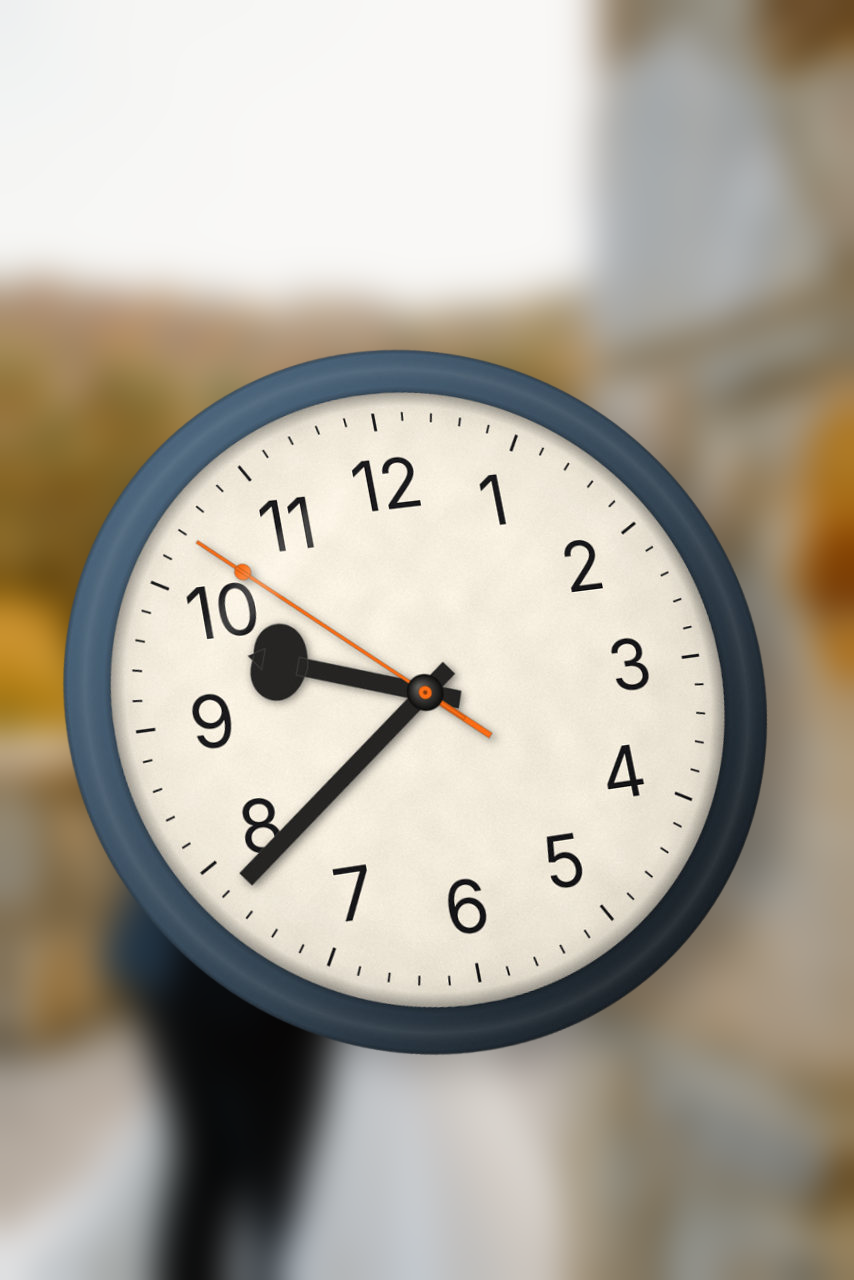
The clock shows 9.38.52
